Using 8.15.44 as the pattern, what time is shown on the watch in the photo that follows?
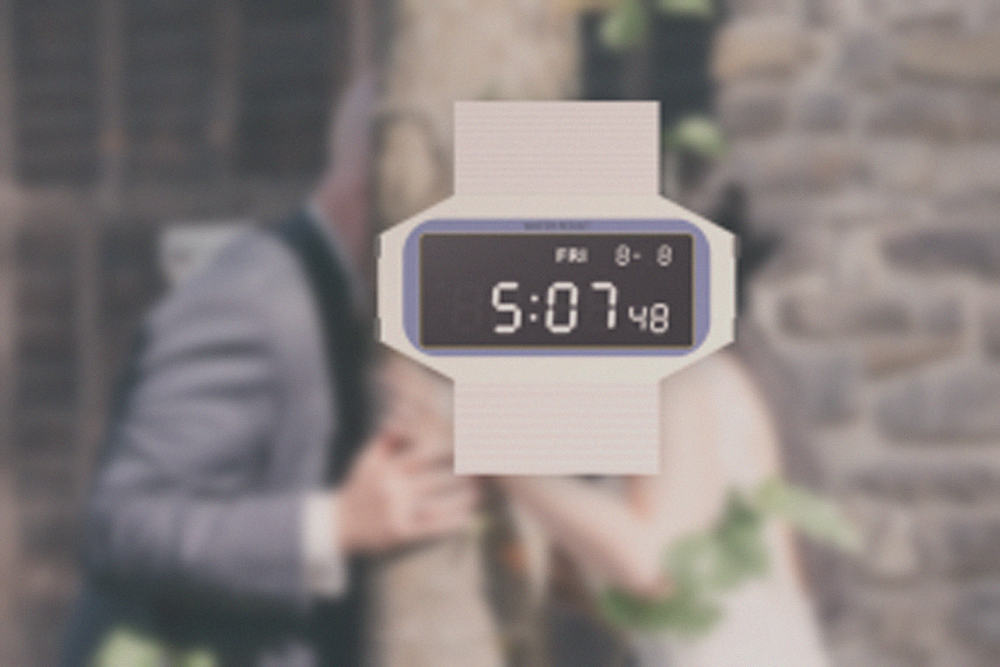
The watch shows 5.07.48
